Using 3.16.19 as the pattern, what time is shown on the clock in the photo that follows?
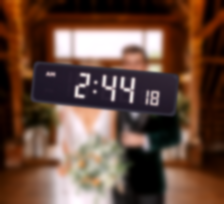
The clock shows 2.44.18
